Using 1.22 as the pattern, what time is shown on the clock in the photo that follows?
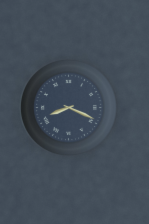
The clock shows 8.19
